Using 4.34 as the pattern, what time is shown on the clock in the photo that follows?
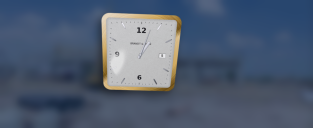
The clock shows 1.03
